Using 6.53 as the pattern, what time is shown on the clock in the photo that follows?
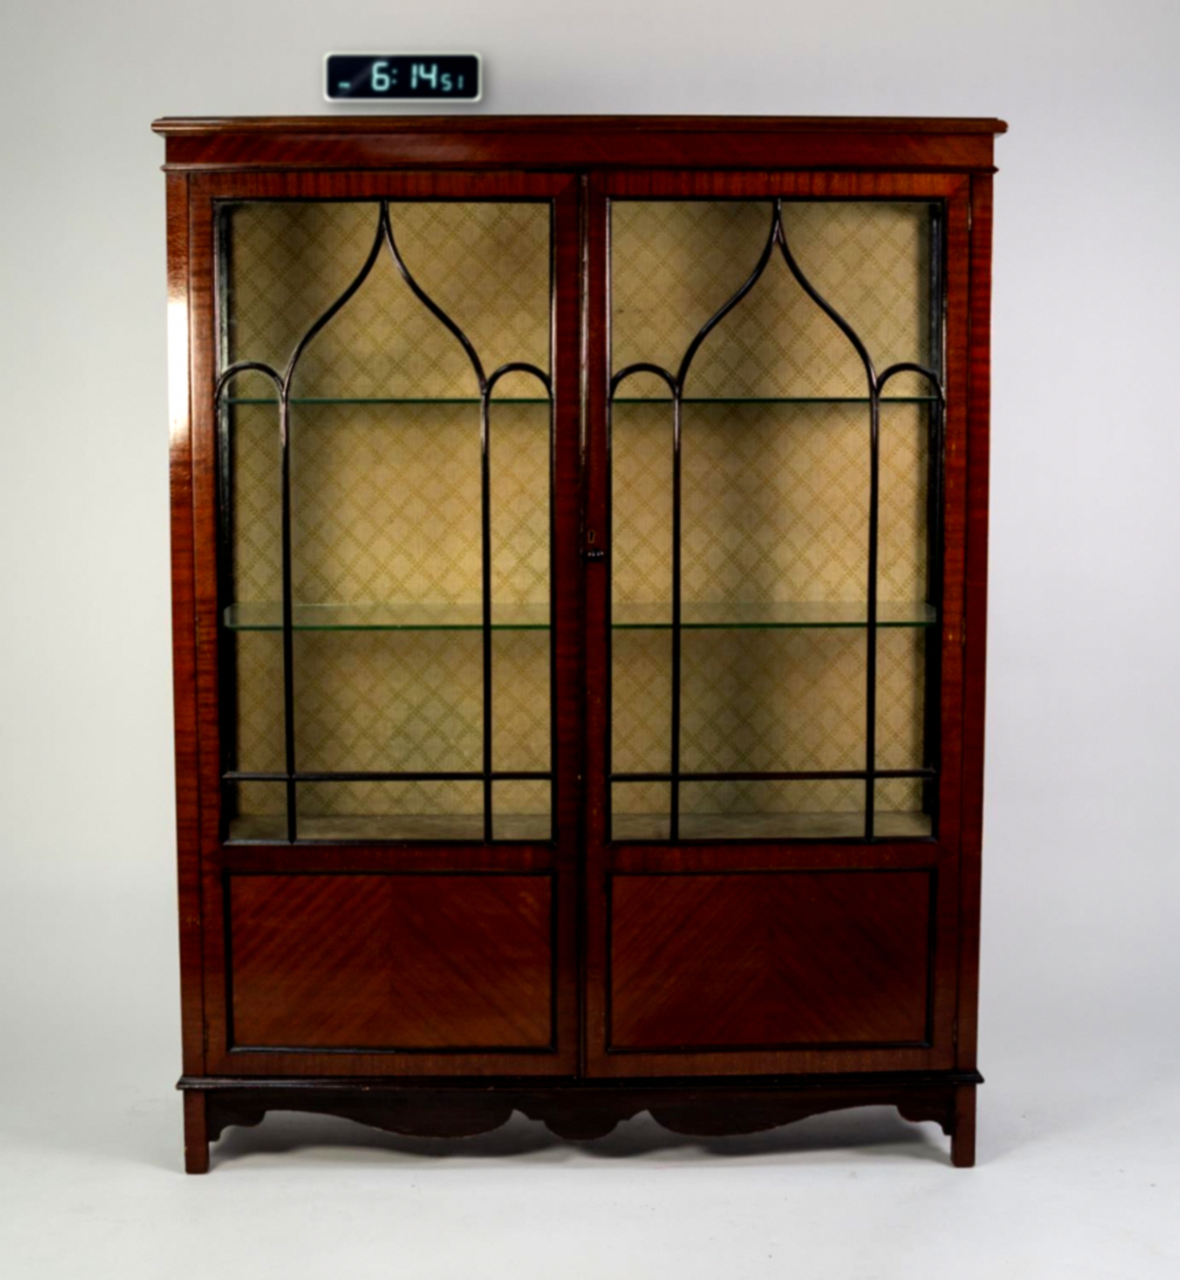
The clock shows 6.14
